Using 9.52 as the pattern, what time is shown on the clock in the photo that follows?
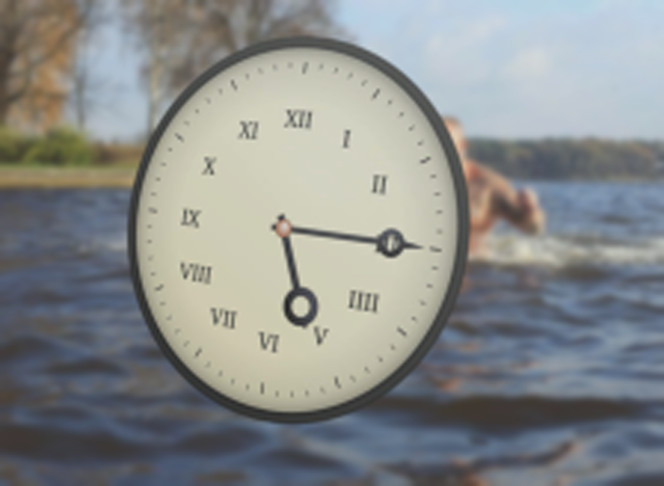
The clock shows 5.15
